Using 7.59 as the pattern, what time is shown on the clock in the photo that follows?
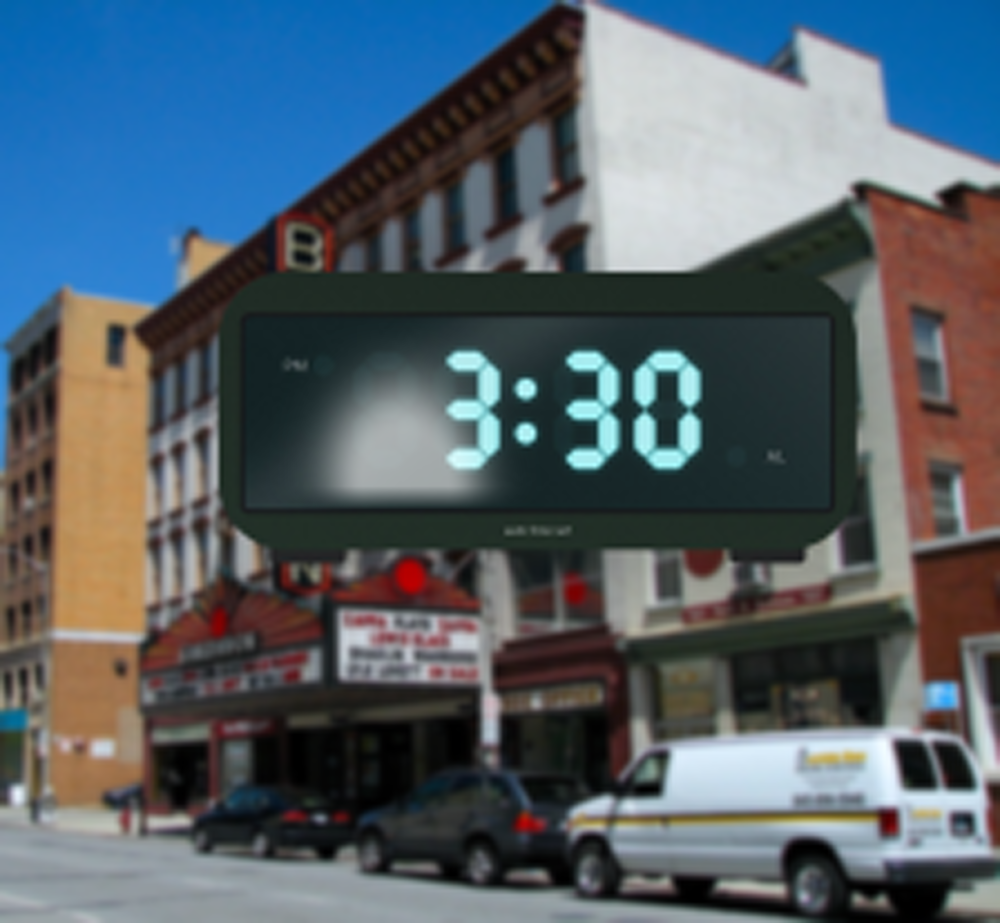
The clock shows 3.30
